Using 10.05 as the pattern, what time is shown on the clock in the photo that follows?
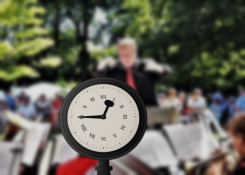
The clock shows 12.45
